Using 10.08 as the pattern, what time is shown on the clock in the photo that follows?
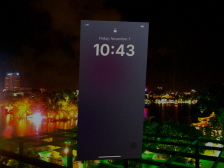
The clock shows 10.43
